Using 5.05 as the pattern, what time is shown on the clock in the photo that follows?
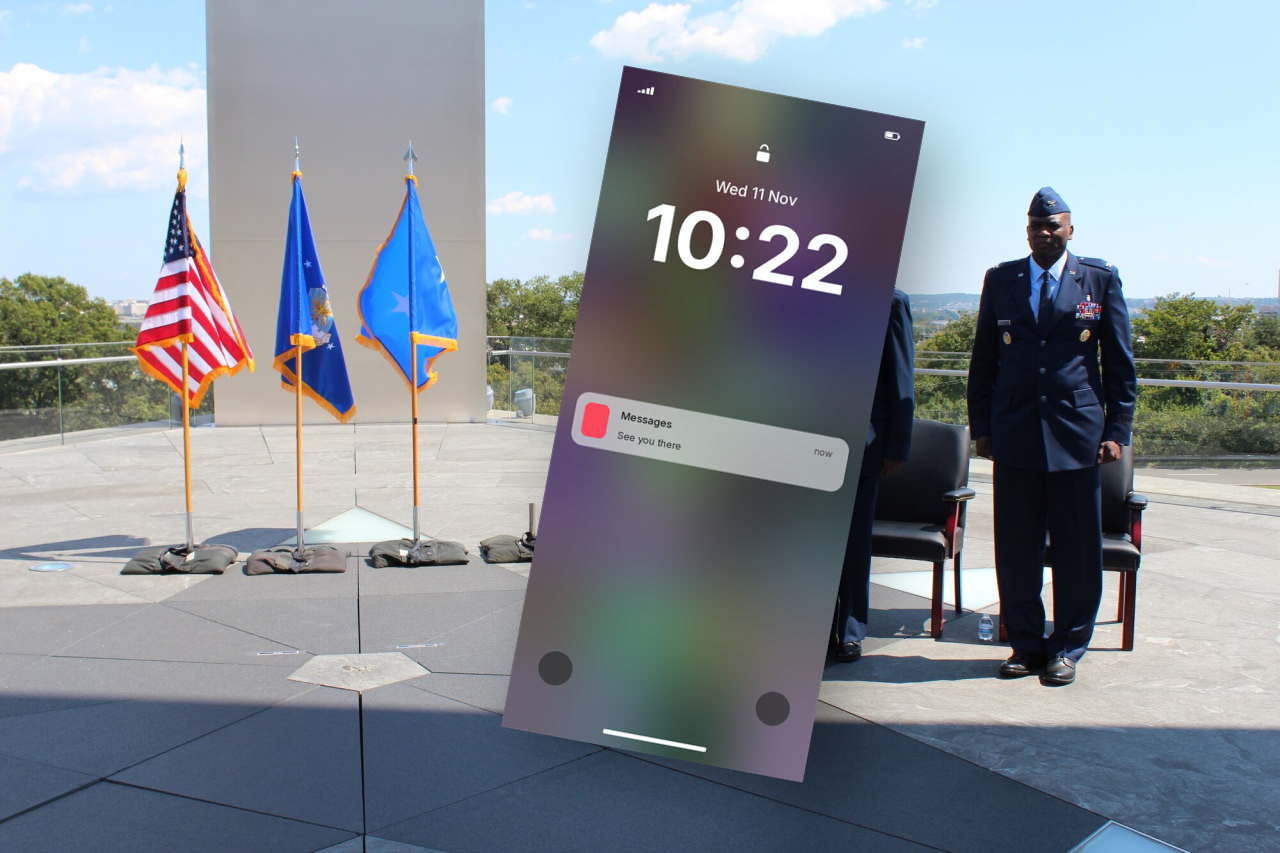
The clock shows 10.22
